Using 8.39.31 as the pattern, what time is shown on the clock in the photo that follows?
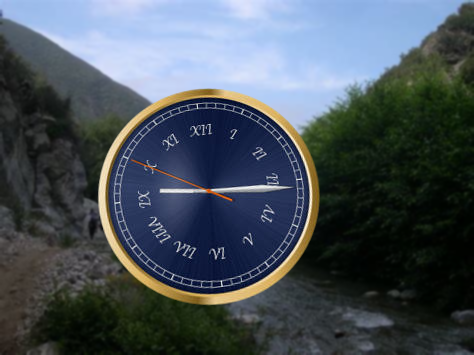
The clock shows 9.15.50
